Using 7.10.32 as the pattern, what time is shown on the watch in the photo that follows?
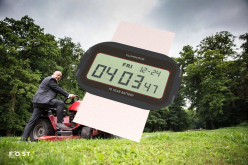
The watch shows 4.03.47
